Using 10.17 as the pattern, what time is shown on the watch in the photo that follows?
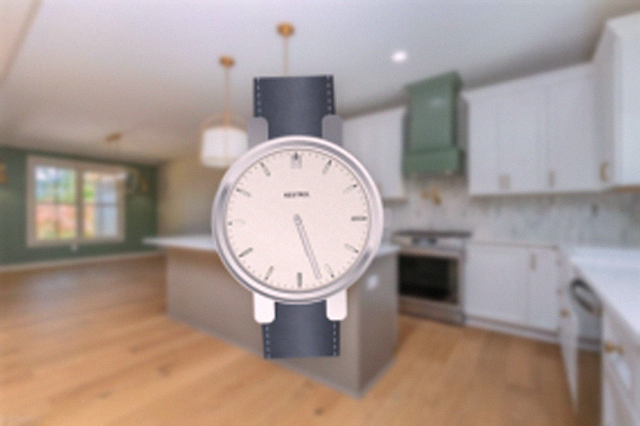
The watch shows 5.27
